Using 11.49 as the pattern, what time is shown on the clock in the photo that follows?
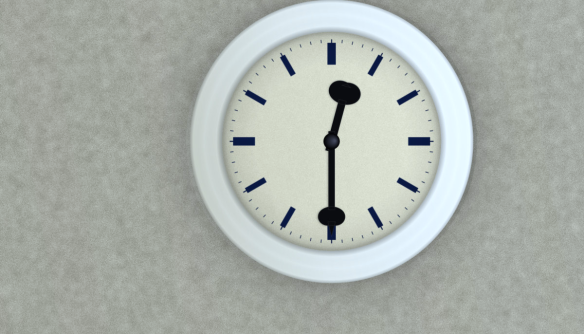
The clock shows 12.30
